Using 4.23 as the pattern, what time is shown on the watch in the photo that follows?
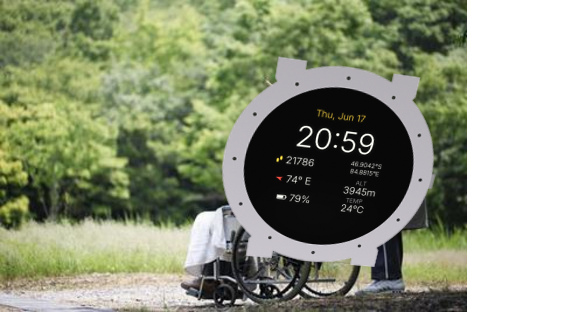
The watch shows 20.59
